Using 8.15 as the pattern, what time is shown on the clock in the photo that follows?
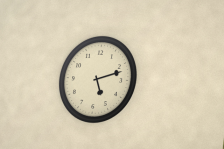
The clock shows 5.12
